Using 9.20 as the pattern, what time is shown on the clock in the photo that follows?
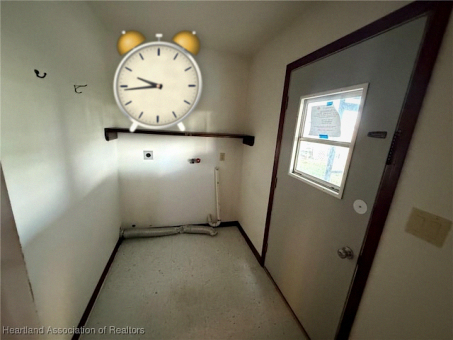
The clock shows 9.44
